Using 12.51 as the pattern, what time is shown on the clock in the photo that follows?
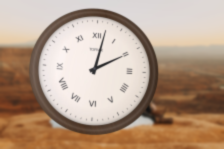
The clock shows 2.02
